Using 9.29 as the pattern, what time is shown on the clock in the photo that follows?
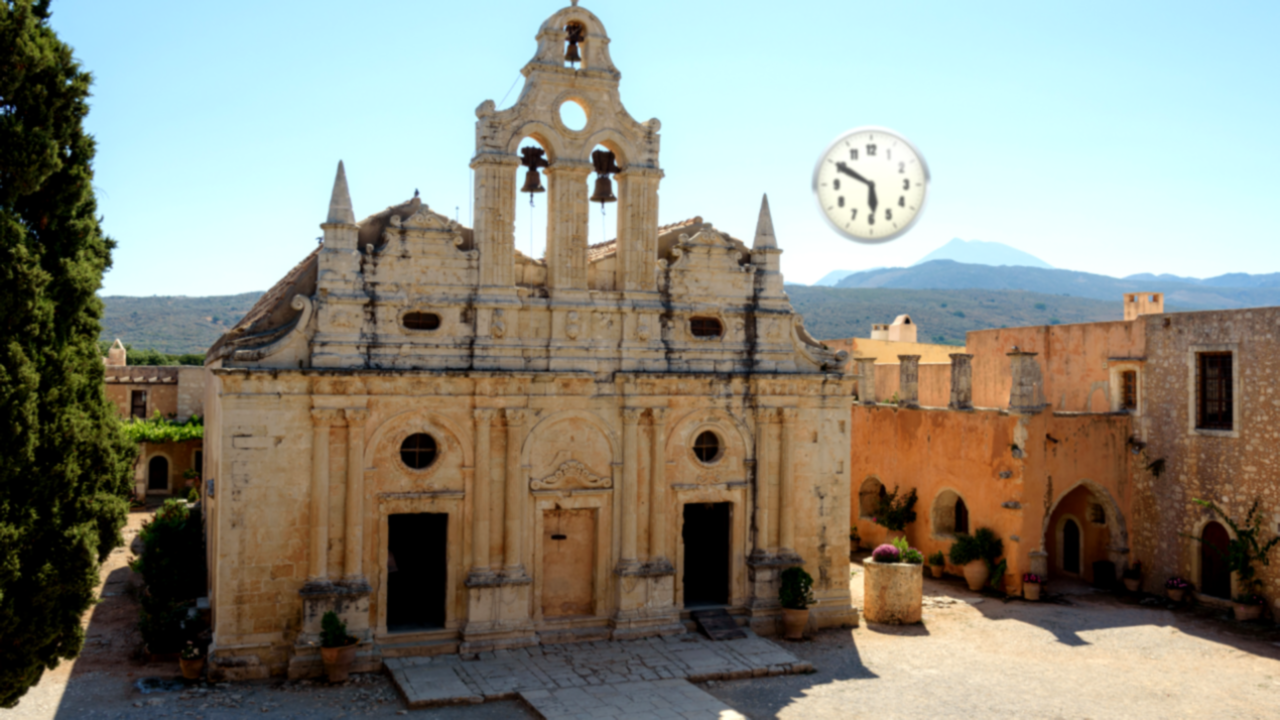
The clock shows 5.50
